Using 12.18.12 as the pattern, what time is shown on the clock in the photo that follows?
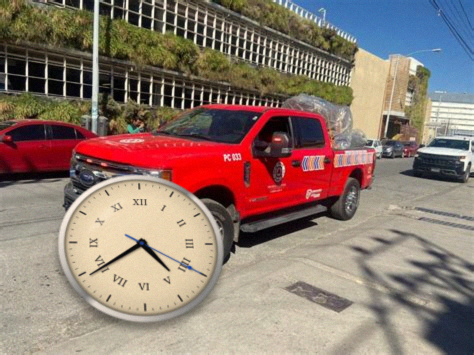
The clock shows 4.39.20
